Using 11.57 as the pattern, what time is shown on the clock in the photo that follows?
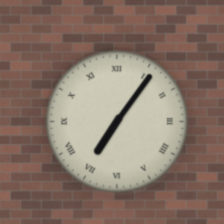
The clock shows 7.06
